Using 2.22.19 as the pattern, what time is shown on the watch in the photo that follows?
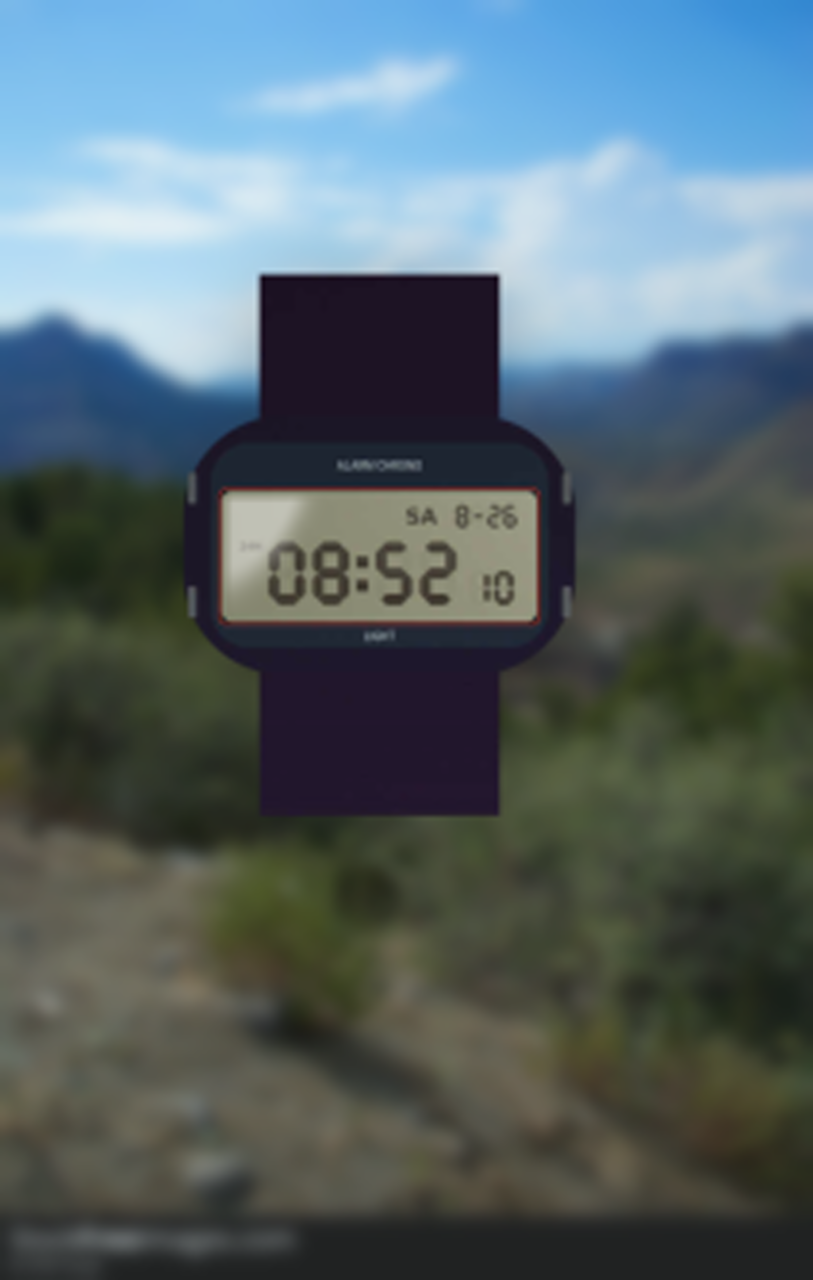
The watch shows 8.52.10
